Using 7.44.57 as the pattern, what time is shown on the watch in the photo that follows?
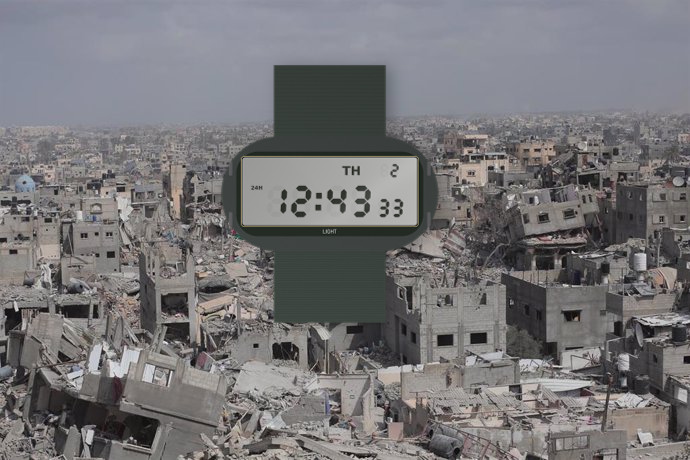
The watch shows 12.43.33
